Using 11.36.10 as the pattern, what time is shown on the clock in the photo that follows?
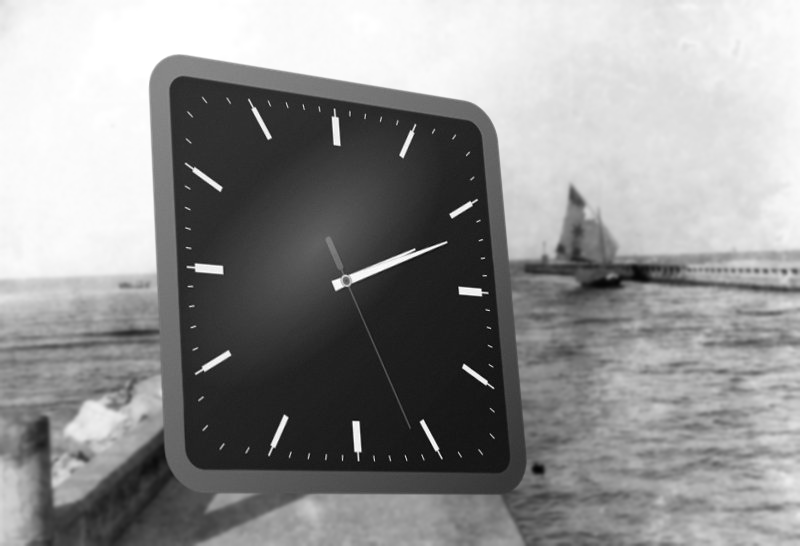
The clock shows 2.11.26
